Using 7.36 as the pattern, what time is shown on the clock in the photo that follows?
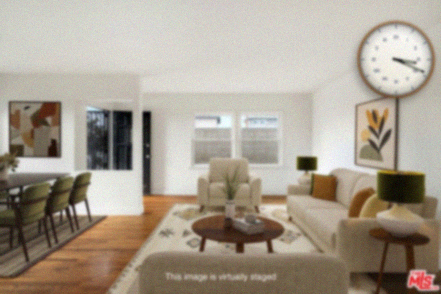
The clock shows 3.19
